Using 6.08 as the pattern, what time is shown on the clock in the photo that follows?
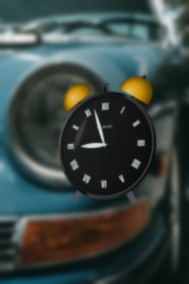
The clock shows 8.57
